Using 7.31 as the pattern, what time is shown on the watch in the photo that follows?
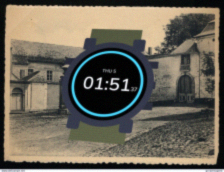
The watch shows 1.51
